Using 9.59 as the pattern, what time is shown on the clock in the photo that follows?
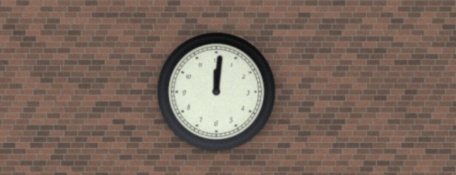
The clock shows 12.01
